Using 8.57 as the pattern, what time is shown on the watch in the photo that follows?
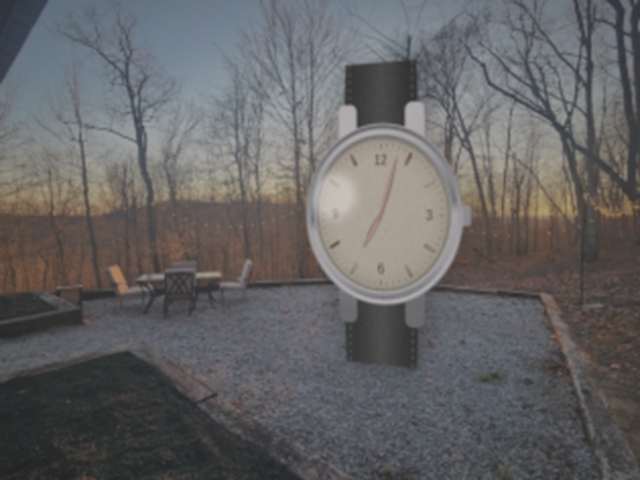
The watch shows 7.03
